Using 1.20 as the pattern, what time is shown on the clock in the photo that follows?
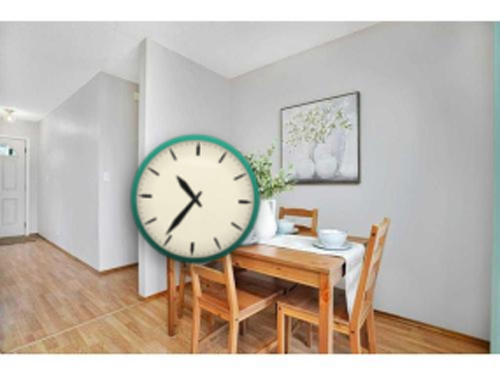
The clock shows 10.36
